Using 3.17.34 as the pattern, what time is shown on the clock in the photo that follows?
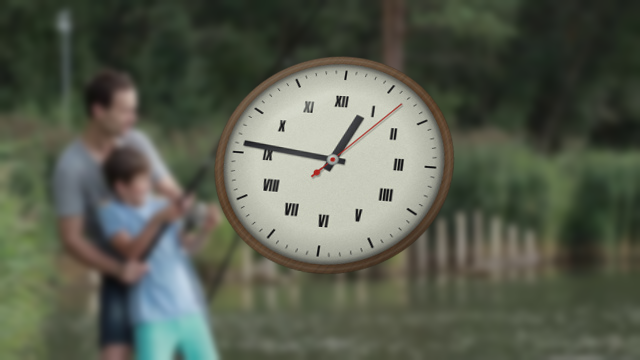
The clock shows 12.46.07
